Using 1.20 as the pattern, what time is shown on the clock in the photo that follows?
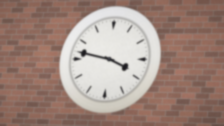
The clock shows 3.47
